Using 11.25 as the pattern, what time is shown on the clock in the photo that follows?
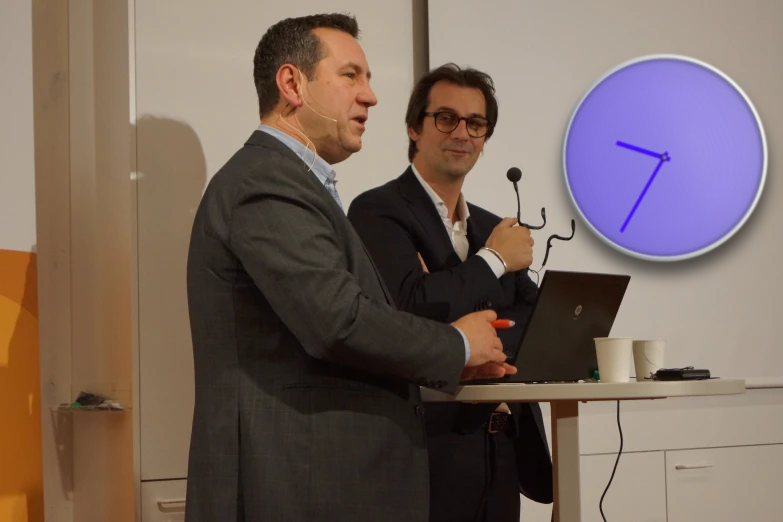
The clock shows 9.35
